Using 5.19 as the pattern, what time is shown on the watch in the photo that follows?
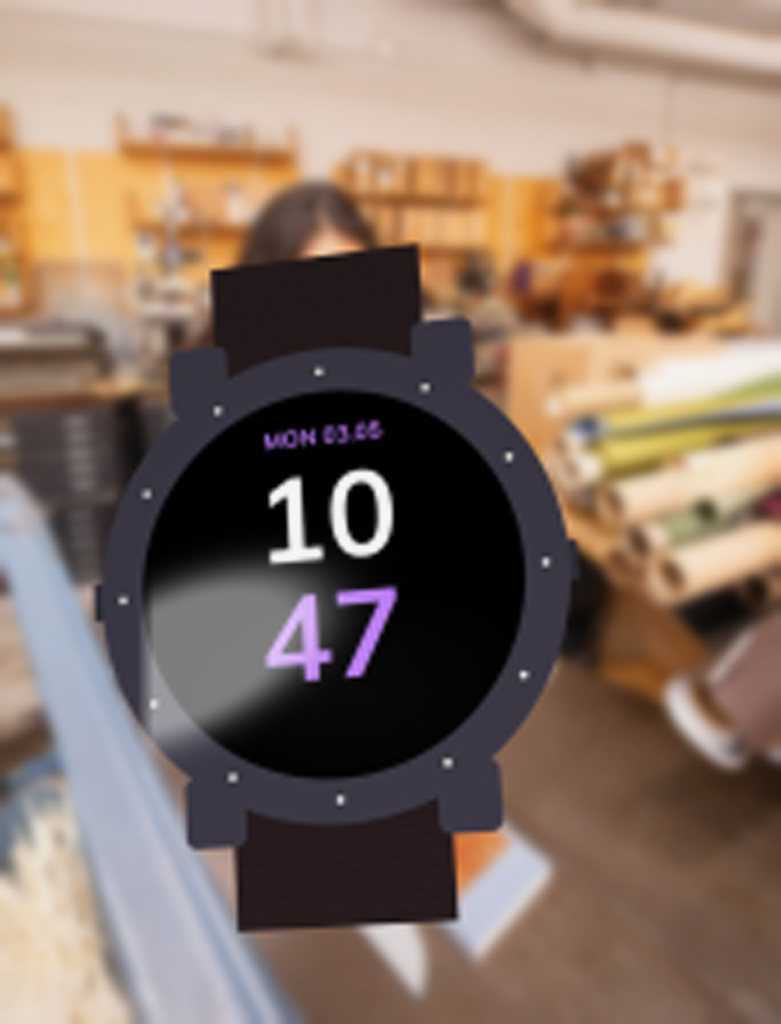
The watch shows 10.47
